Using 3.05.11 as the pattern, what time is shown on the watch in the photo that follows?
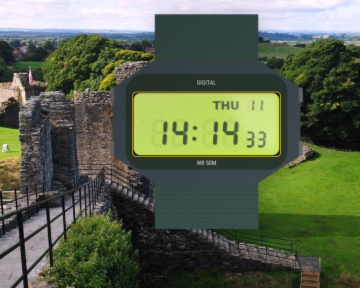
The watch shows 14.14.33
